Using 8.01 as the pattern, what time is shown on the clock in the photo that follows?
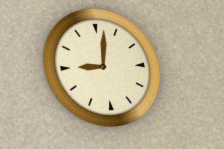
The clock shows 9.02
